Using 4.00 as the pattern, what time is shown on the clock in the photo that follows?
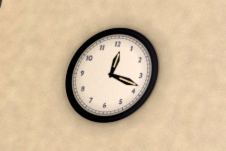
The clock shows 12.18
